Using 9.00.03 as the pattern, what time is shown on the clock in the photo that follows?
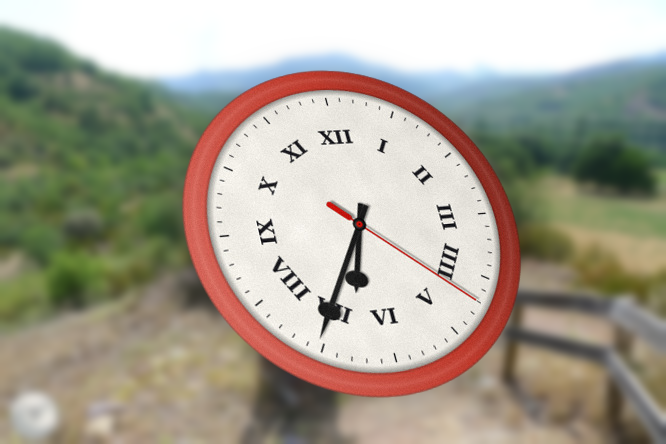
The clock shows 6.35.22
